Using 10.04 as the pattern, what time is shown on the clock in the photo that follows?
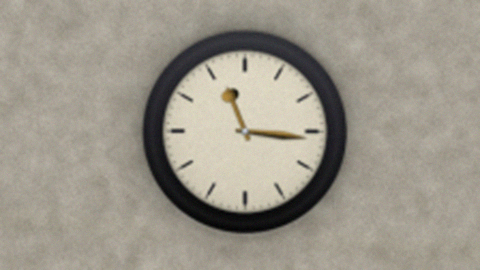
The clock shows 11.16
